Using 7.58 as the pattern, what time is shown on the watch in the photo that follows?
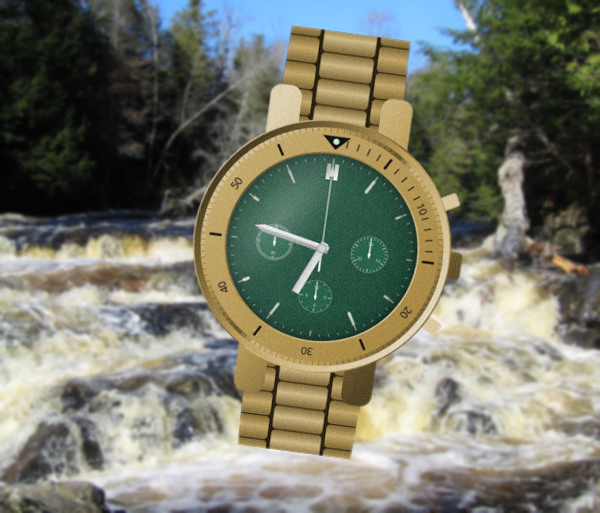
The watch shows 6.47
